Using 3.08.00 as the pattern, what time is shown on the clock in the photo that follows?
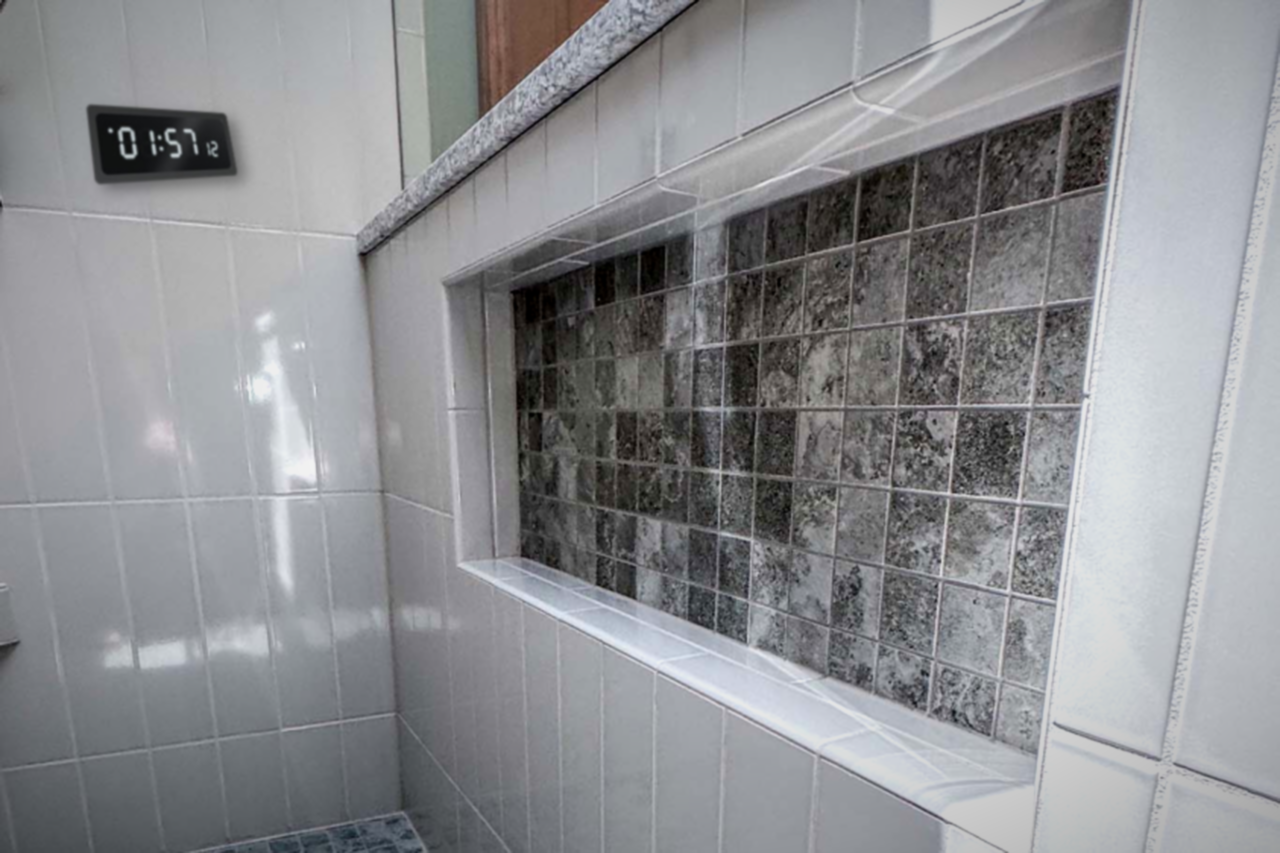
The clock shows 1.57.12
